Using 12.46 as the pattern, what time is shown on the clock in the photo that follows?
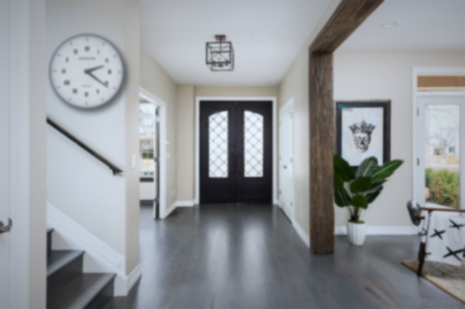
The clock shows 2.21
